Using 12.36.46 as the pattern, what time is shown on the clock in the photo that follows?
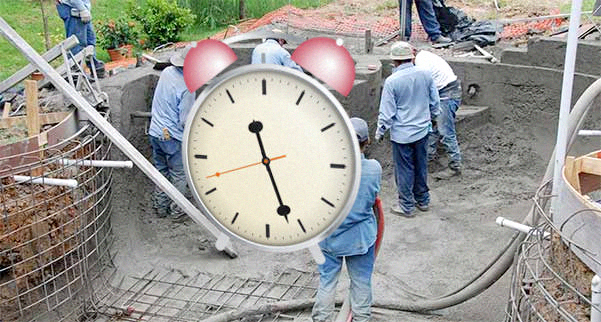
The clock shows 11.26.42
